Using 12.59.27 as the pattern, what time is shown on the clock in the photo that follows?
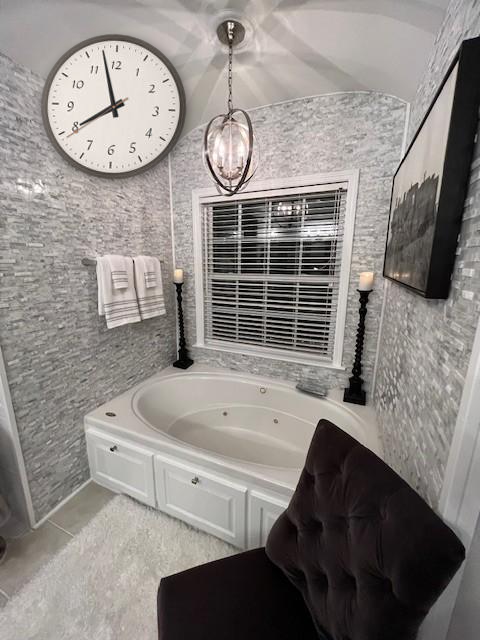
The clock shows 7.57.39
